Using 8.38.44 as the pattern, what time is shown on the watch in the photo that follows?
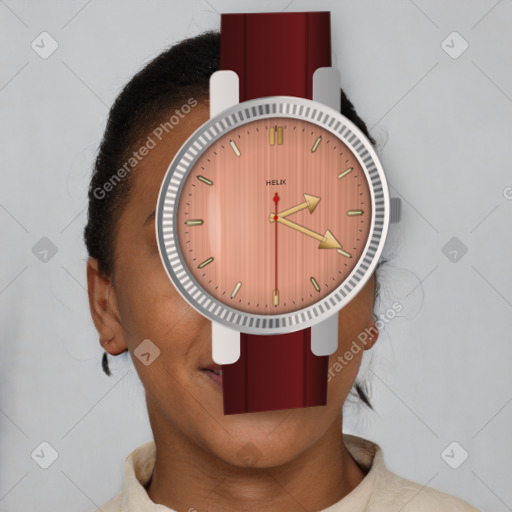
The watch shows 2.19.30
